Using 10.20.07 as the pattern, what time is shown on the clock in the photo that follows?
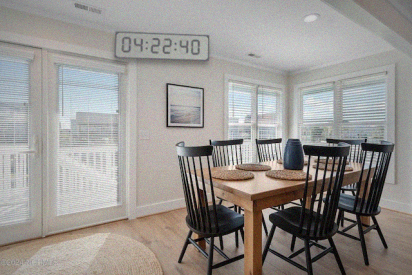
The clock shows 4.22.40
